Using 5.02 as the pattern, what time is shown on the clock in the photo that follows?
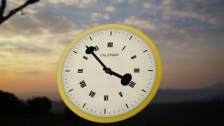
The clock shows 3.53
